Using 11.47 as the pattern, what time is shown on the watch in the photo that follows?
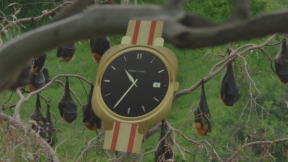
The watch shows 10.35
